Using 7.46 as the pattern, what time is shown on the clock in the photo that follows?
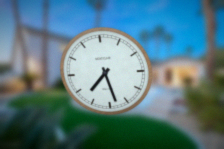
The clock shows 7.28
